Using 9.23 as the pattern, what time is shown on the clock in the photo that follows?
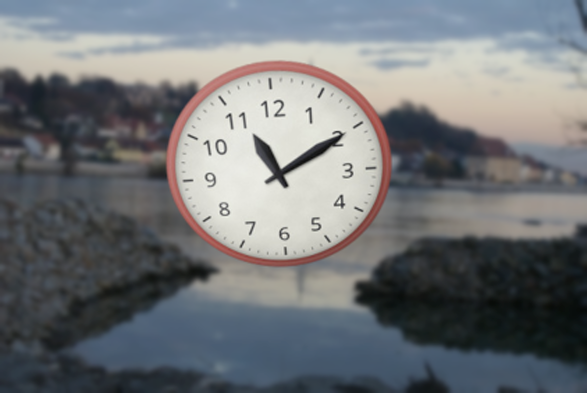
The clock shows 11.10
